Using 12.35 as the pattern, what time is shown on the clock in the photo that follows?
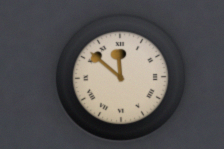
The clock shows 11.52
